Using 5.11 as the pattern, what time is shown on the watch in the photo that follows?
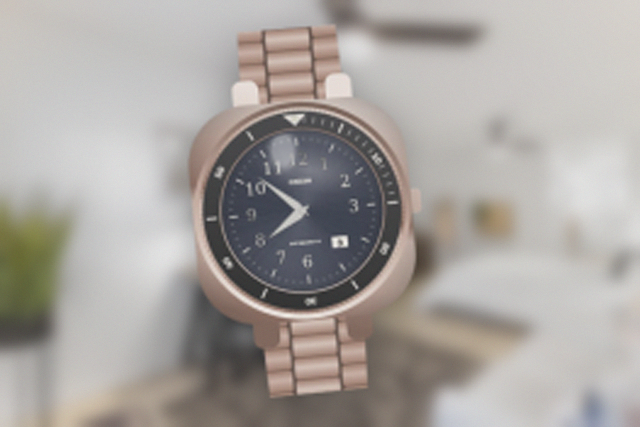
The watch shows 7.52
